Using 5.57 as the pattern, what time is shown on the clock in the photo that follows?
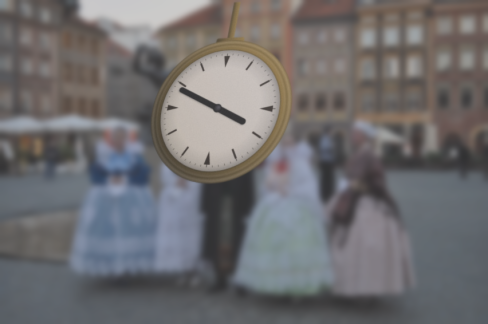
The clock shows 3.49
